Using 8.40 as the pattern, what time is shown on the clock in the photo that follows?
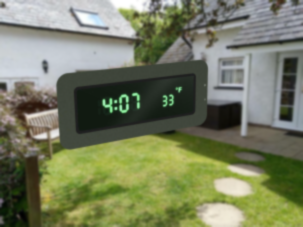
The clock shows 4.07
